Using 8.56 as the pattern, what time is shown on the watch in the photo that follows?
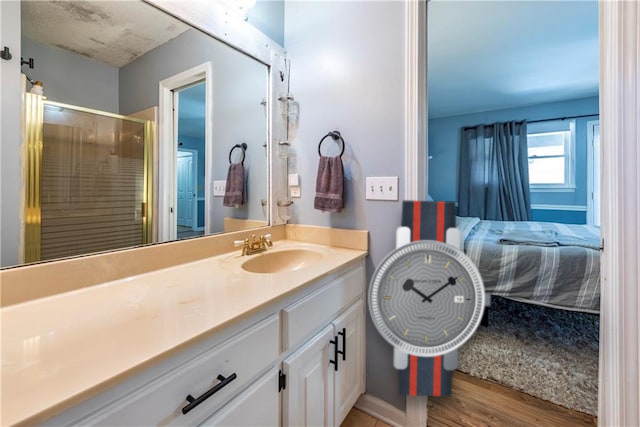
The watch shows 10.09
